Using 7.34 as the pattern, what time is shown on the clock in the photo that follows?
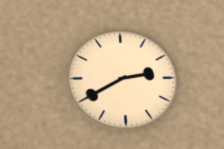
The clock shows 2.40
